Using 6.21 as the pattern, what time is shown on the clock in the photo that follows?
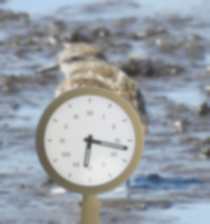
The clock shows 6.17
